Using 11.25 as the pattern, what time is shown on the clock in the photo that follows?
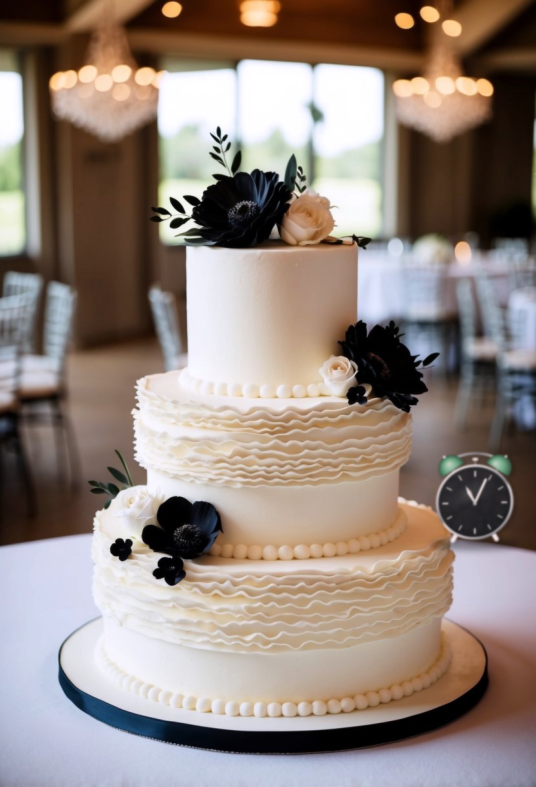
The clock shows 11.04
